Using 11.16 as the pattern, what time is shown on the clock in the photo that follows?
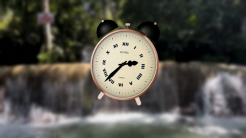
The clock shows 2.37
